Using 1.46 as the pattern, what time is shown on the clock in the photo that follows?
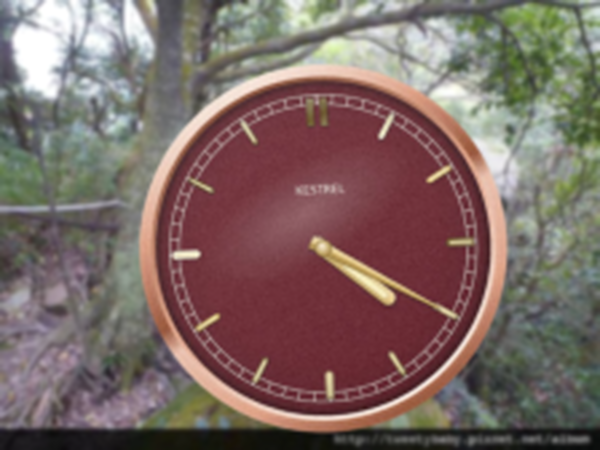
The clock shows 4.20
